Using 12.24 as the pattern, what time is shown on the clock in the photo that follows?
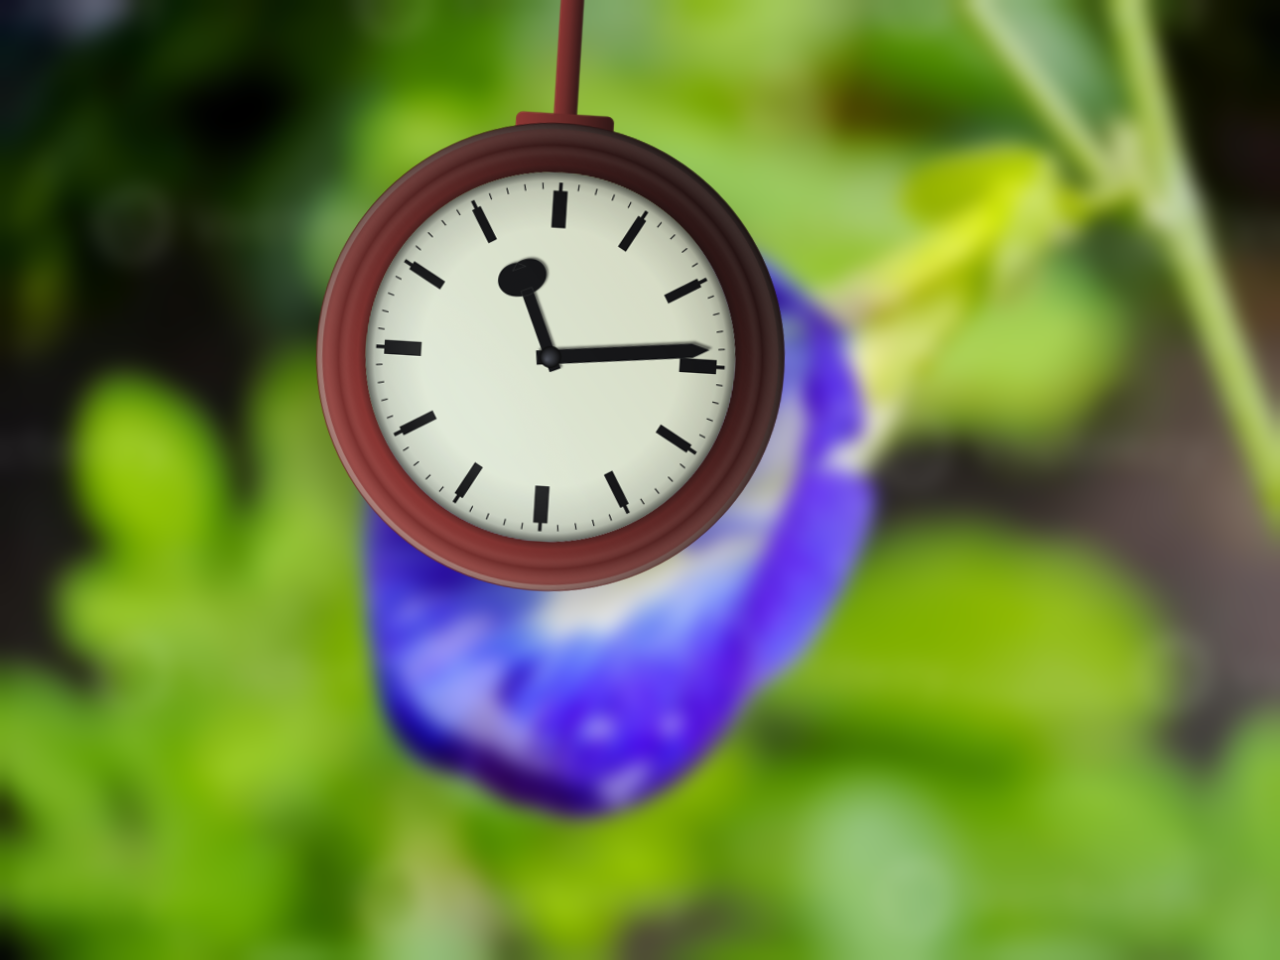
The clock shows 11.14
